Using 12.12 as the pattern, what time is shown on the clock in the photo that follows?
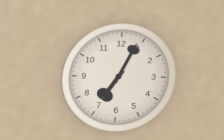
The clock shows 7.04
